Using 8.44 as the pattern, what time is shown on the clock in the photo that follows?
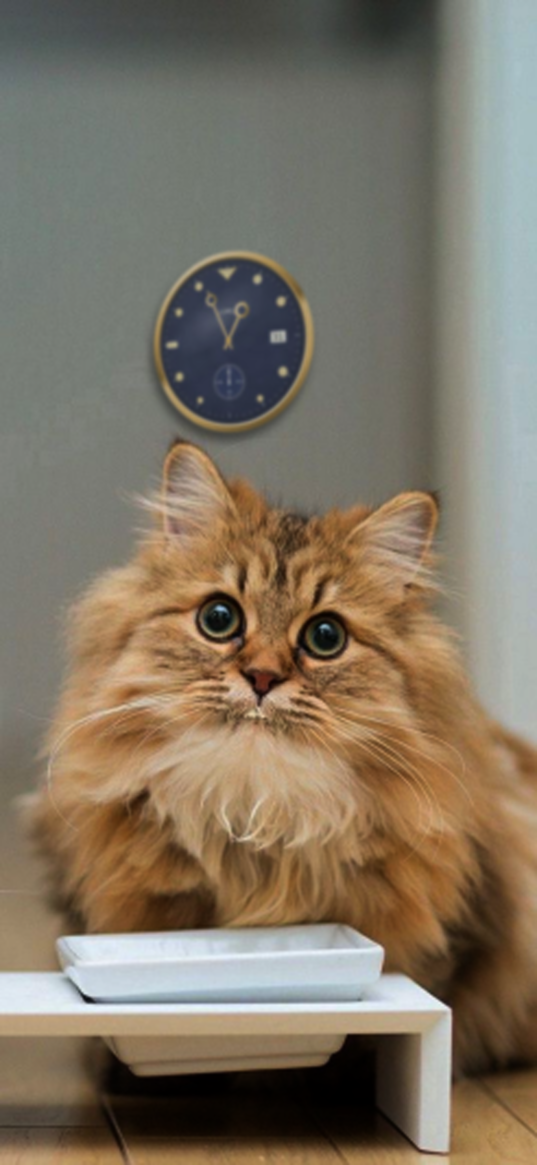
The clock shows 12.56
